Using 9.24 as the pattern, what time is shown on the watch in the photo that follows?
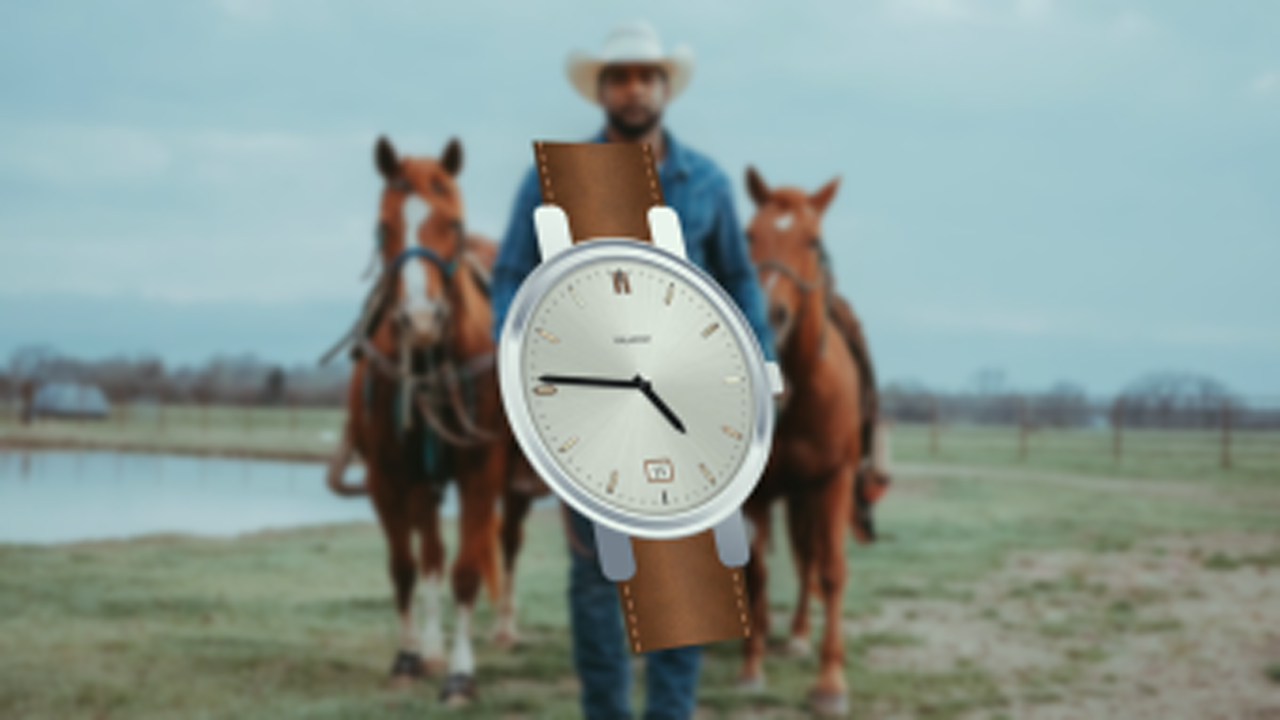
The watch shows 4.46
